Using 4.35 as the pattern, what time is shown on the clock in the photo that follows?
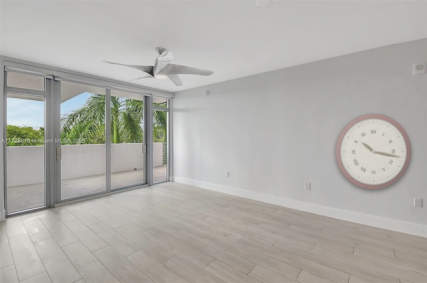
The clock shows 10.17
